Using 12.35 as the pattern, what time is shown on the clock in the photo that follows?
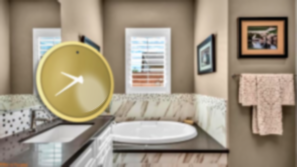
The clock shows 9.39
